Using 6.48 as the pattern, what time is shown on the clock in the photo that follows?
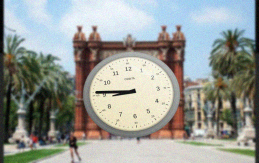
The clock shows 8.46
